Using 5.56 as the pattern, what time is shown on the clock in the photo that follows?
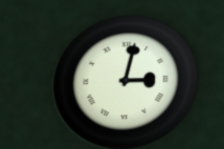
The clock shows 3.02
